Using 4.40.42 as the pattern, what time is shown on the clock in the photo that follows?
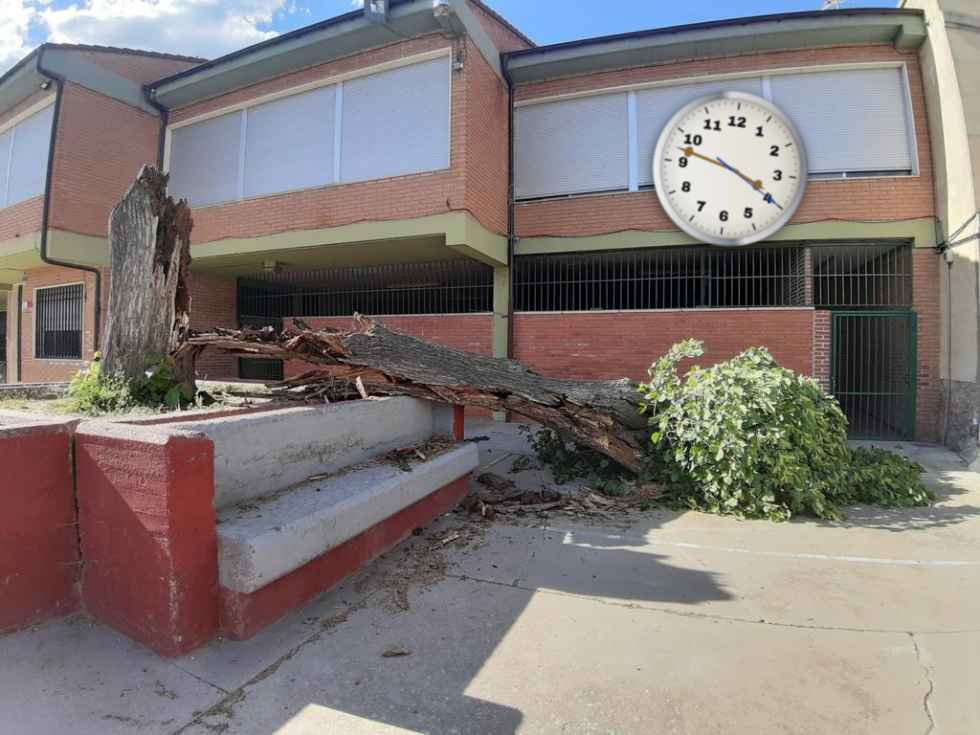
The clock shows 3.47.20
